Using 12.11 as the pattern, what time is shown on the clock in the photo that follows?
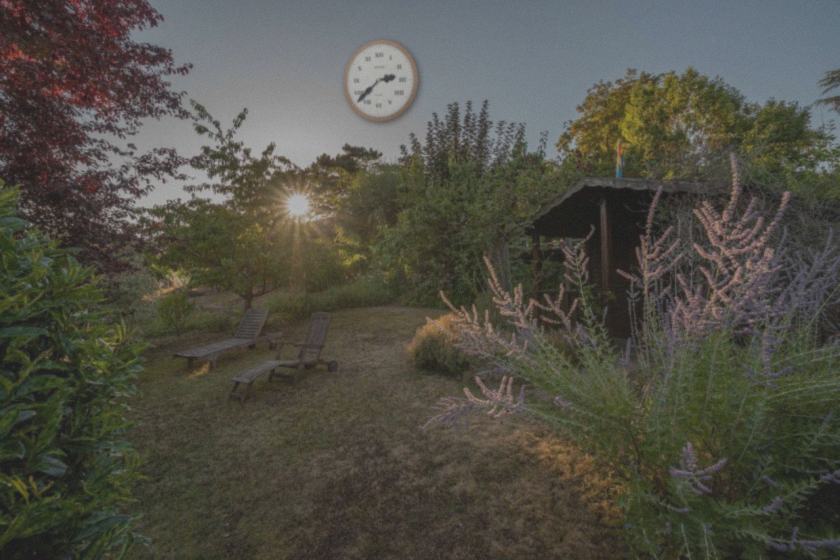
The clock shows 2.38
